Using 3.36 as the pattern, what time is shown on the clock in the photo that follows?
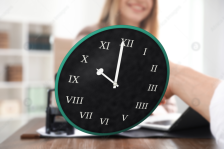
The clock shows 9.59
